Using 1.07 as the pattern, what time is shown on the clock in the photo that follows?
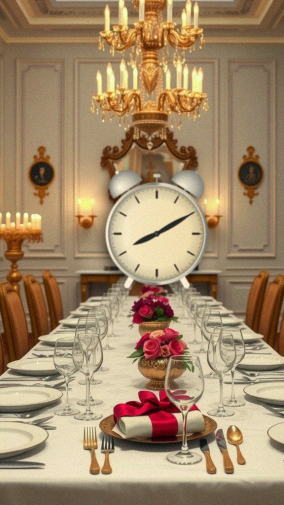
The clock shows 8.10
